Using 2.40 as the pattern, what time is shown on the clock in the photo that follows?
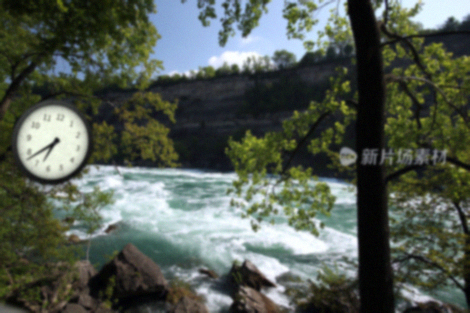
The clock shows 6.38
